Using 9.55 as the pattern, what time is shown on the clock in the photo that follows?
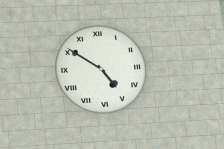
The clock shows 4.51
